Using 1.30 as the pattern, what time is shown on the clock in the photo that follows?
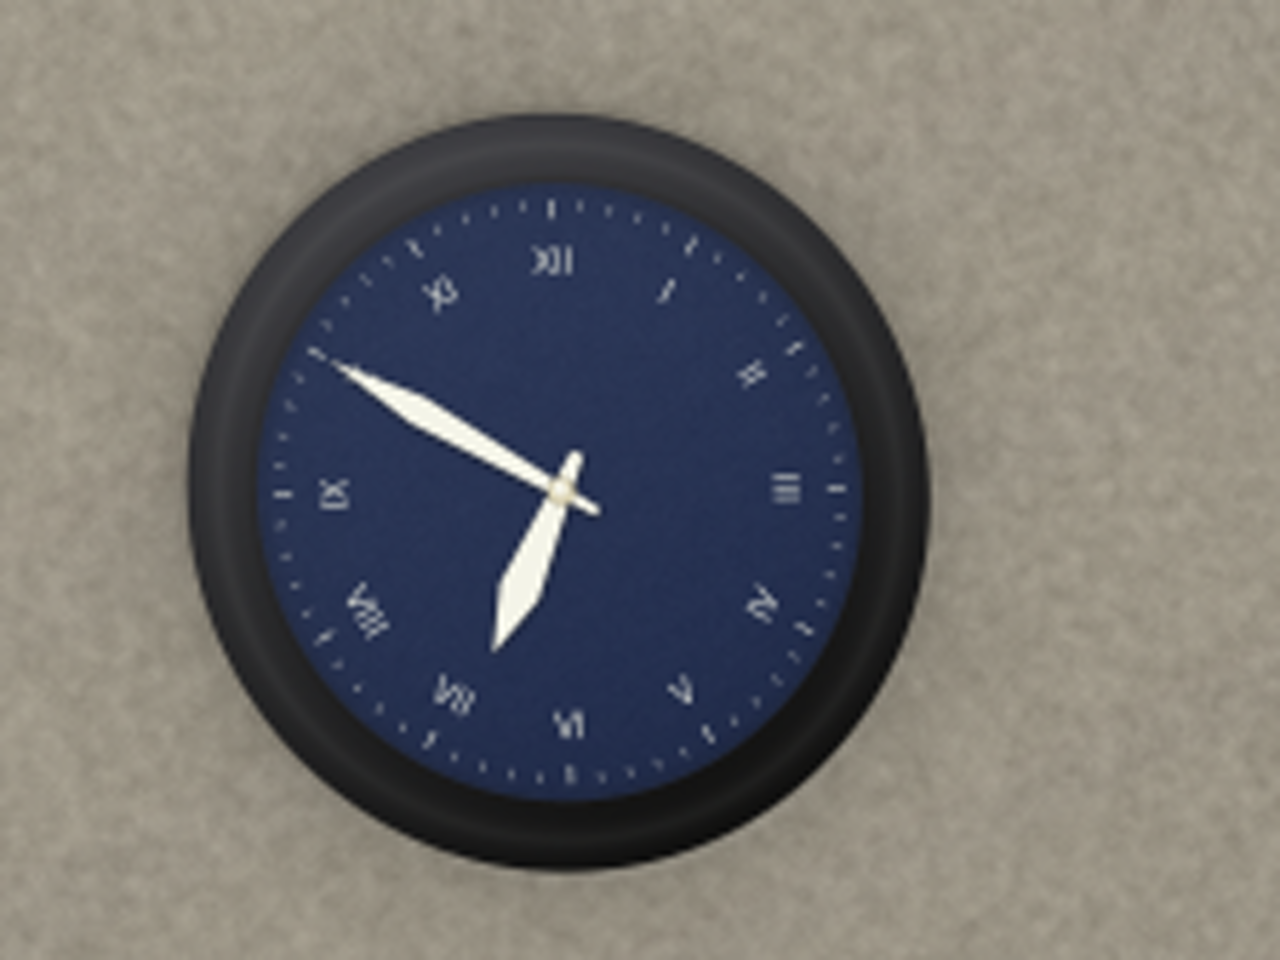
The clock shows 6.50
